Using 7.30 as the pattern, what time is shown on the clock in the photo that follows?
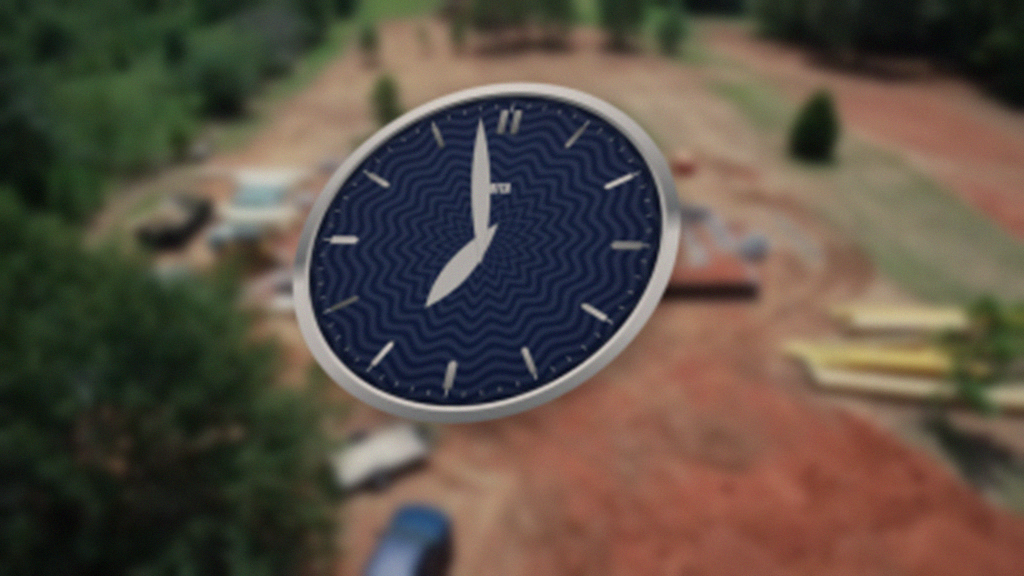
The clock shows 6.58
